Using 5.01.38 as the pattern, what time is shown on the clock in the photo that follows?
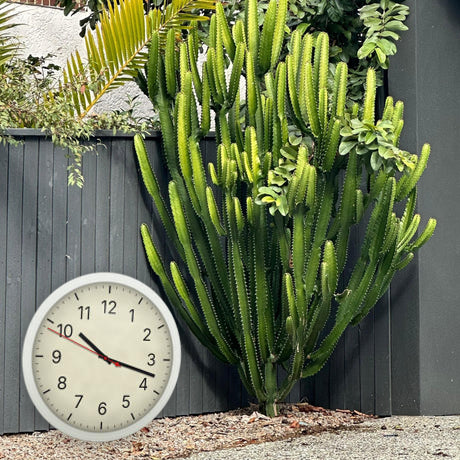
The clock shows 10.17.49
